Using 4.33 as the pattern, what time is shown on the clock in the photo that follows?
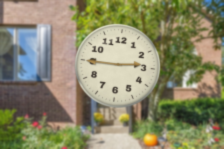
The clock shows 2.45
